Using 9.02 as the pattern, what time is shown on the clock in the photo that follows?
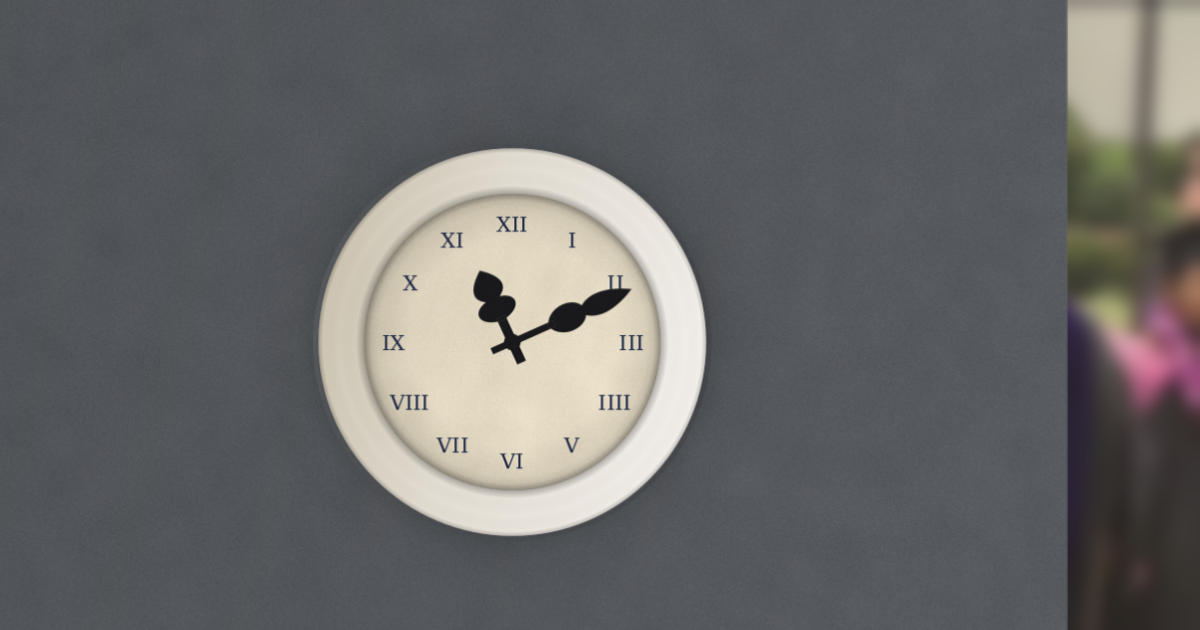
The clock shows 11.11
